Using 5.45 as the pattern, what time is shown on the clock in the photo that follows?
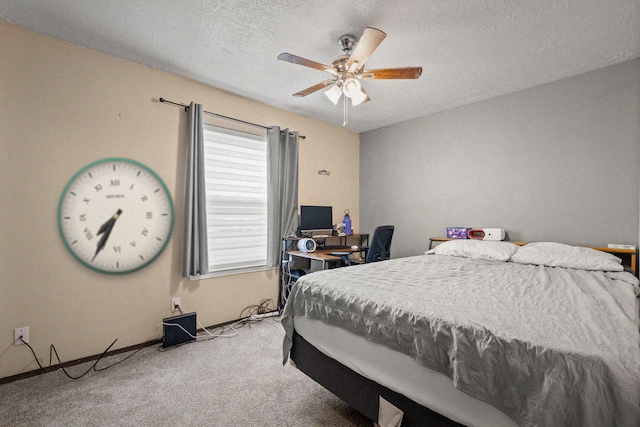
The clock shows 7.35
